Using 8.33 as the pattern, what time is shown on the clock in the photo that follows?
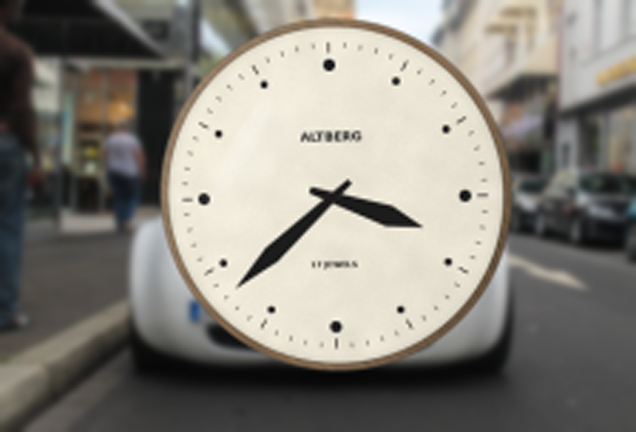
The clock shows 3.38
